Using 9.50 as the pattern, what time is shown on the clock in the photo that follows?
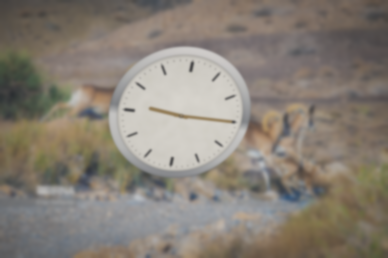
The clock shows 9.15
